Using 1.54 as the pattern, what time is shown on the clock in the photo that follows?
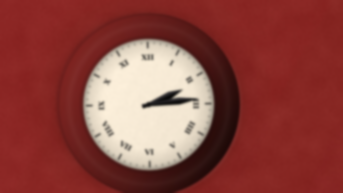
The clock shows 2.14
